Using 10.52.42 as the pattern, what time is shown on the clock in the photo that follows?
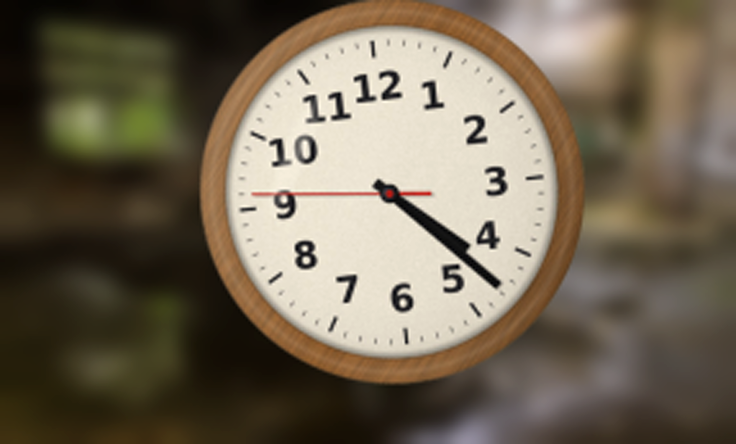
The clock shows 4.22.46
